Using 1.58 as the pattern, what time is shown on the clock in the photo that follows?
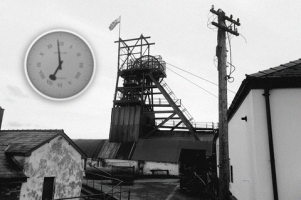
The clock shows 6.59
